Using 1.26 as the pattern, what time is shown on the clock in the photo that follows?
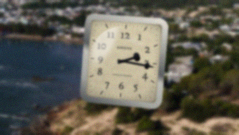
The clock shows 2.16
